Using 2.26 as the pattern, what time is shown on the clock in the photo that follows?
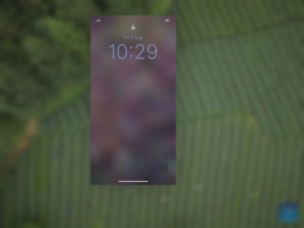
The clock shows 10.29
